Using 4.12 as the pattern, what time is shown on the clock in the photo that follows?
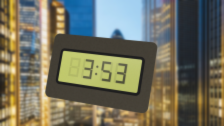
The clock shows 3.53
